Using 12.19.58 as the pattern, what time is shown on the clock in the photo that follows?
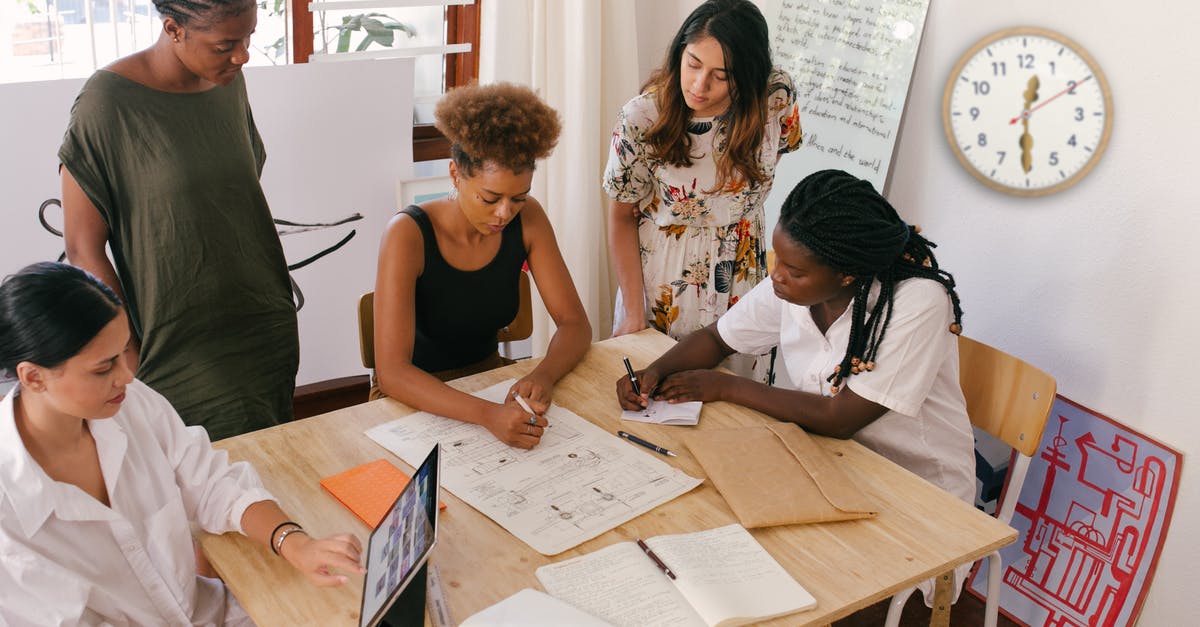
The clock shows 12.30.10
